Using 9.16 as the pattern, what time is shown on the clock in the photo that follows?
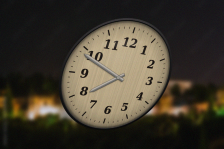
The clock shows 7.49
